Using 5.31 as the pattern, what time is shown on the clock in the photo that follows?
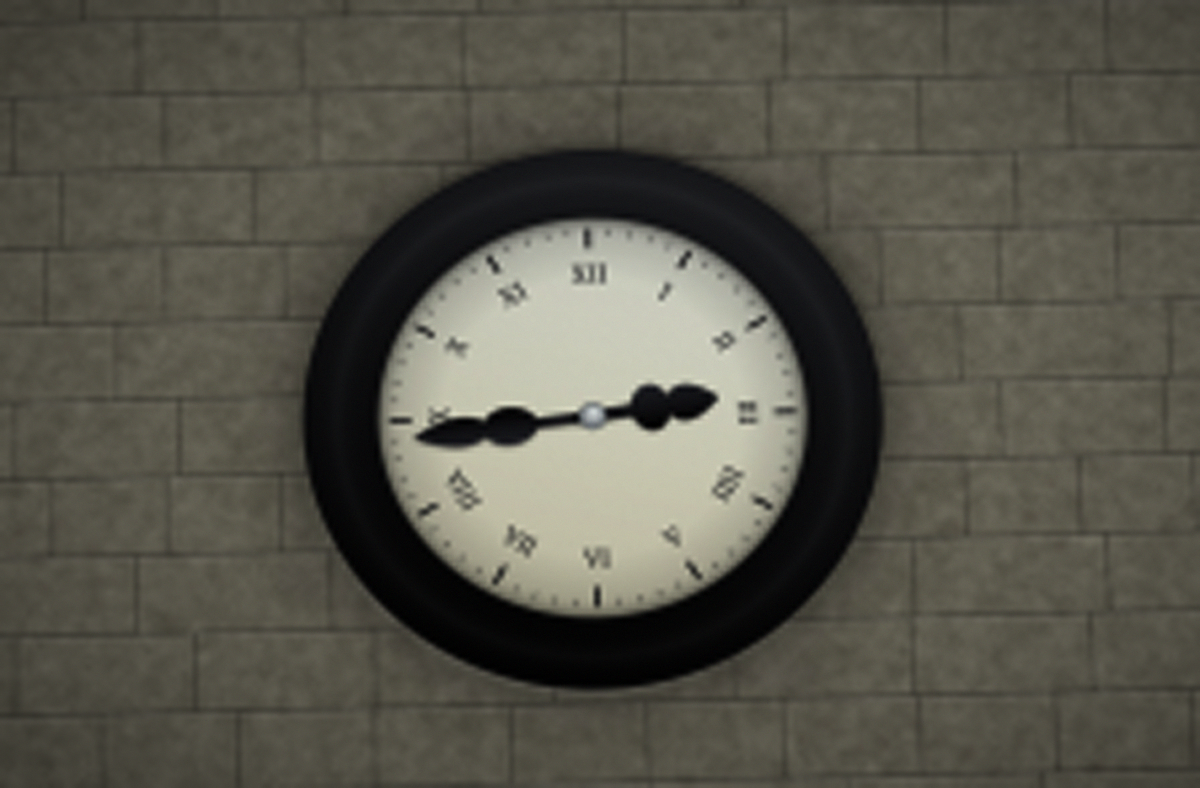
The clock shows 2.44
